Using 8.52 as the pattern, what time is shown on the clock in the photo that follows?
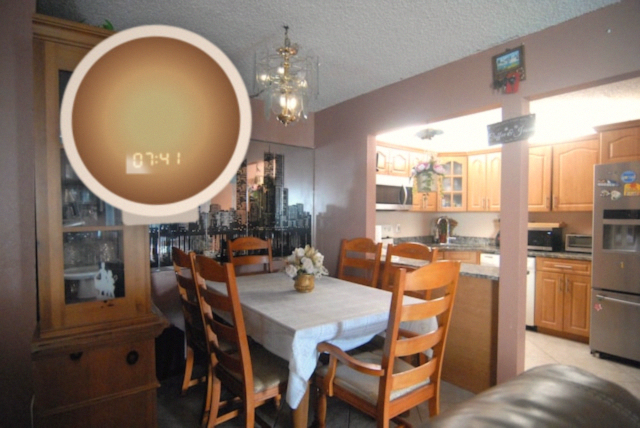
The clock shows 7.41
